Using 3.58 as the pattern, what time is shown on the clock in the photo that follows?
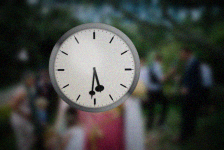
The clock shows 5.31
